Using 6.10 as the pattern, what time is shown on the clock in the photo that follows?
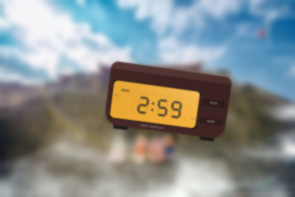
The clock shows 2.59
